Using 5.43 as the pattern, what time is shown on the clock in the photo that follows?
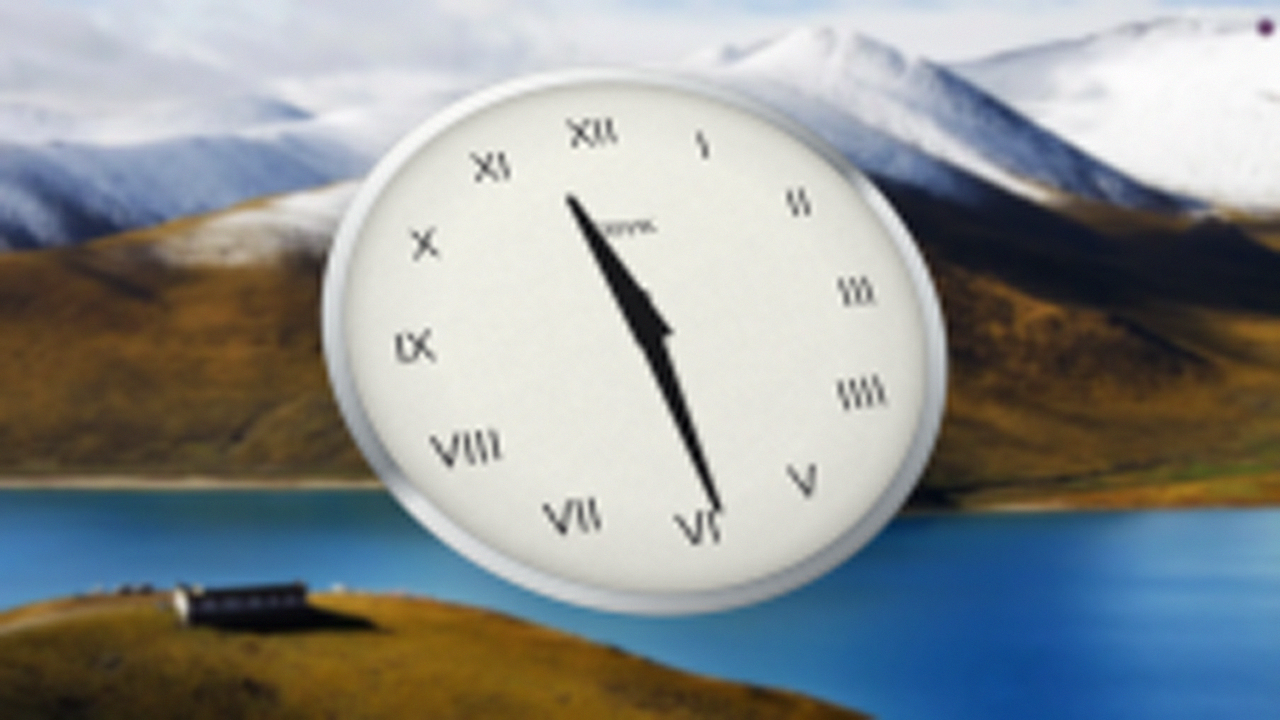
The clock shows 11.29
